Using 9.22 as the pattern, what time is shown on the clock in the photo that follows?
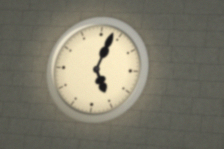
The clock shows 5.03
